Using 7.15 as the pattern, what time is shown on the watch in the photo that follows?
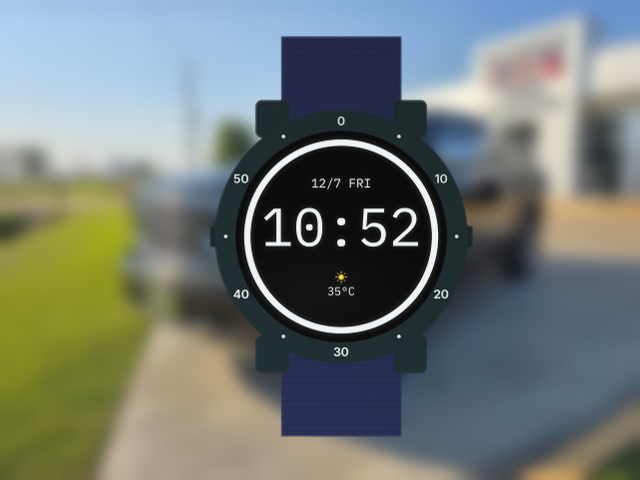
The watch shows 10.52
